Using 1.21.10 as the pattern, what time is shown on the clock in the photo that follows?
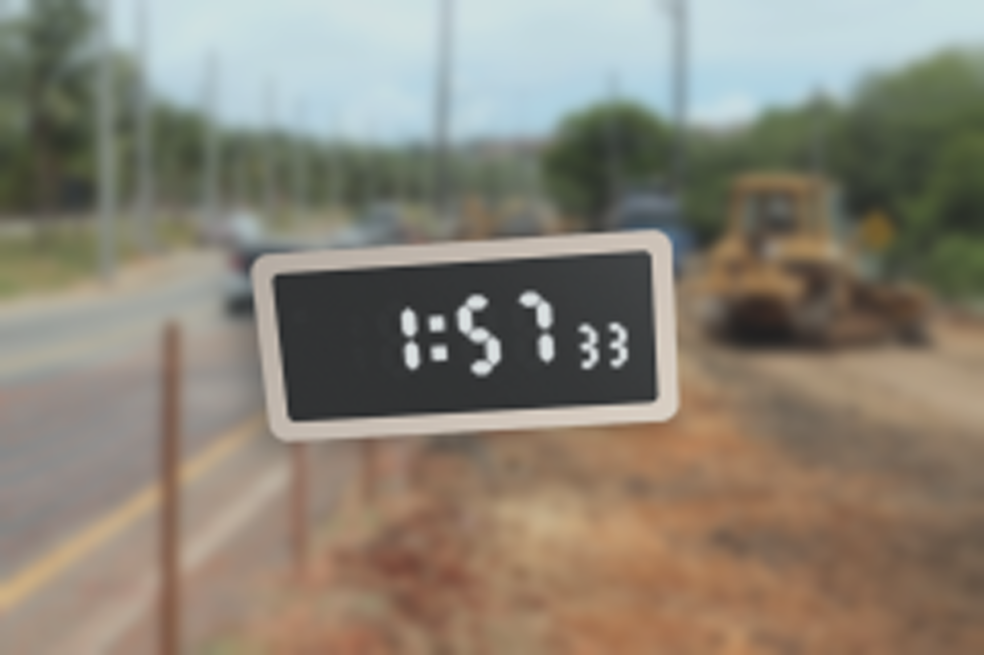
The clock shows 1.57.33
